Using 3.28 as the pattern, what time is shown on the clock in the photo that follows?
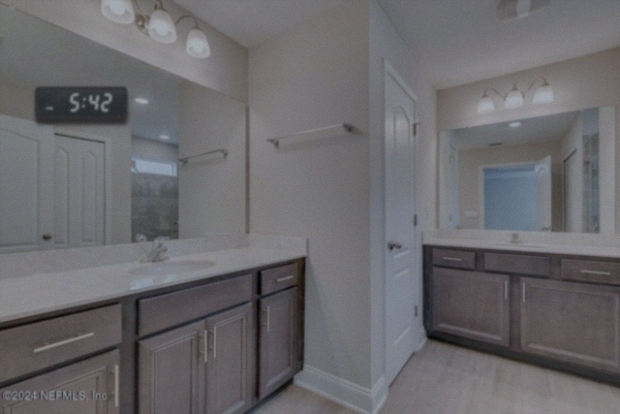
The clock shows 5.42
